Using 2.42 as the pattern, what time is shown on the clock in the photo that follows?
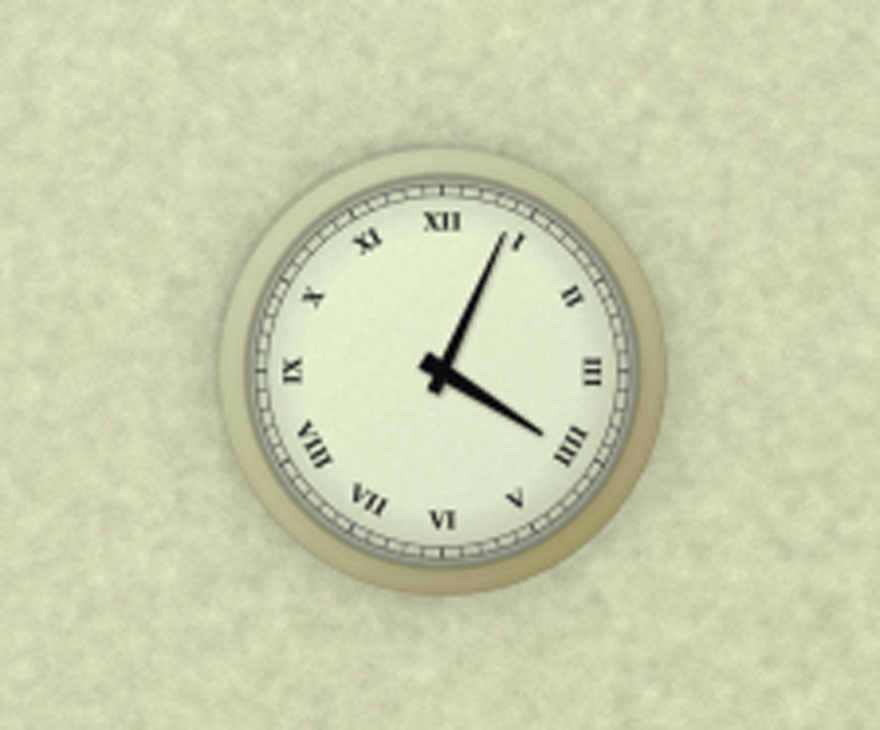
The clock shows 4.04
